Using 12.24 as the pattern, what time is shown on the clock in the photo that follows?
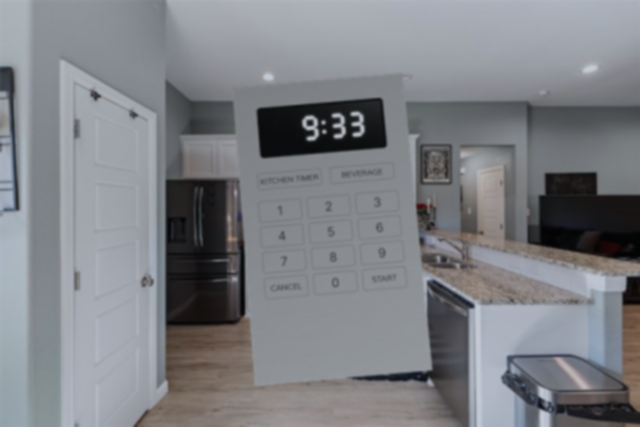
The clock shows 9.33
